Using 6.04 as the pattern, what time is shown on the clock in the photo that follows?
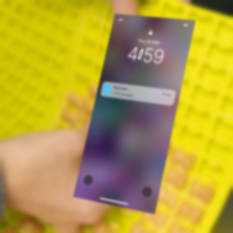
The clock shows 4.59
